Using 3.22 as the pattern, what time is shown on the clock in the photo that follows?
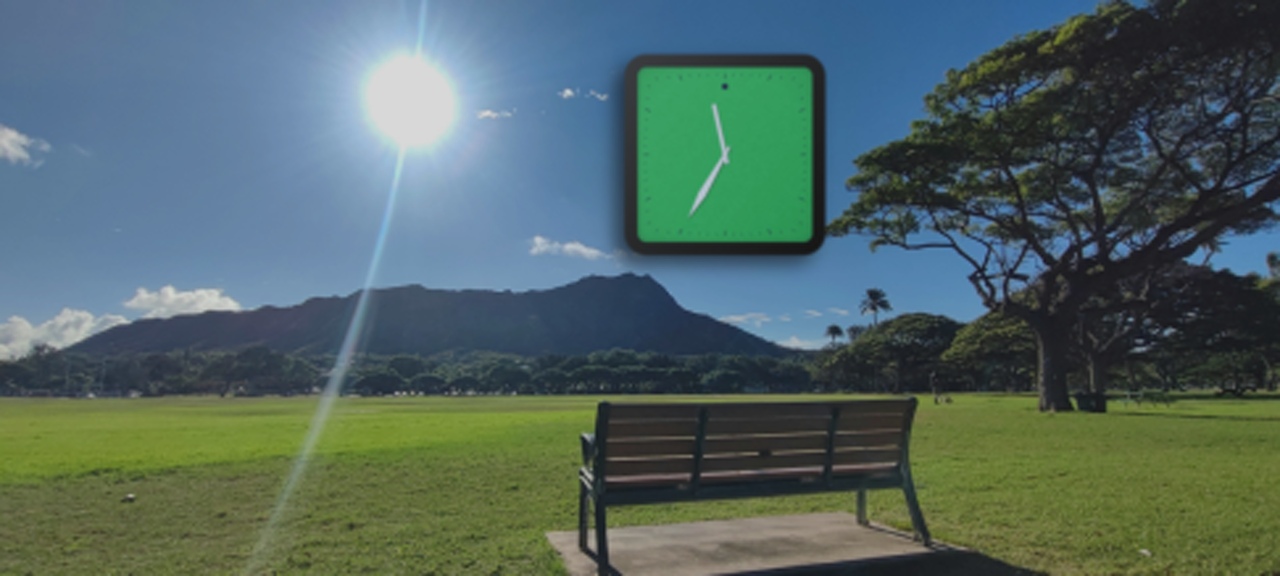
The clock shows 11.35
